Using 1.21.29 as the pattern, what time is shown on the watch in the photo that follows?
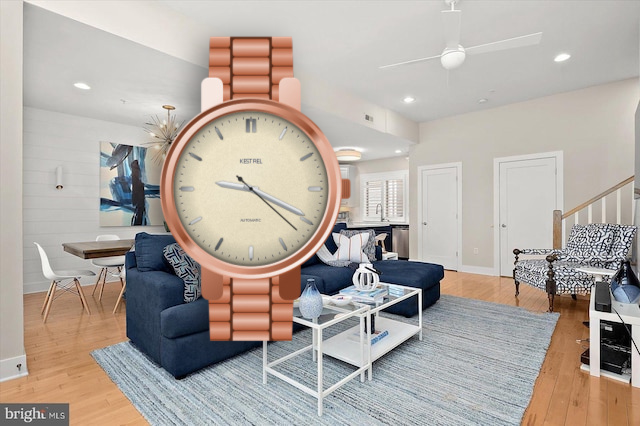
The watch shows 9.19.22
